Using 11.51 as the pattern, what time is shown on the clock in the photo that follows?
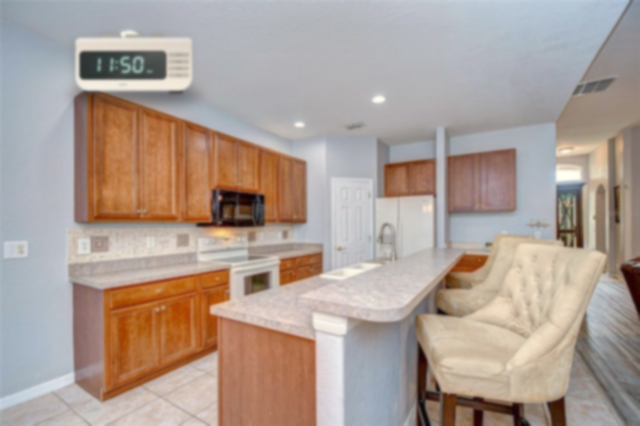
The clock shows 11.50
